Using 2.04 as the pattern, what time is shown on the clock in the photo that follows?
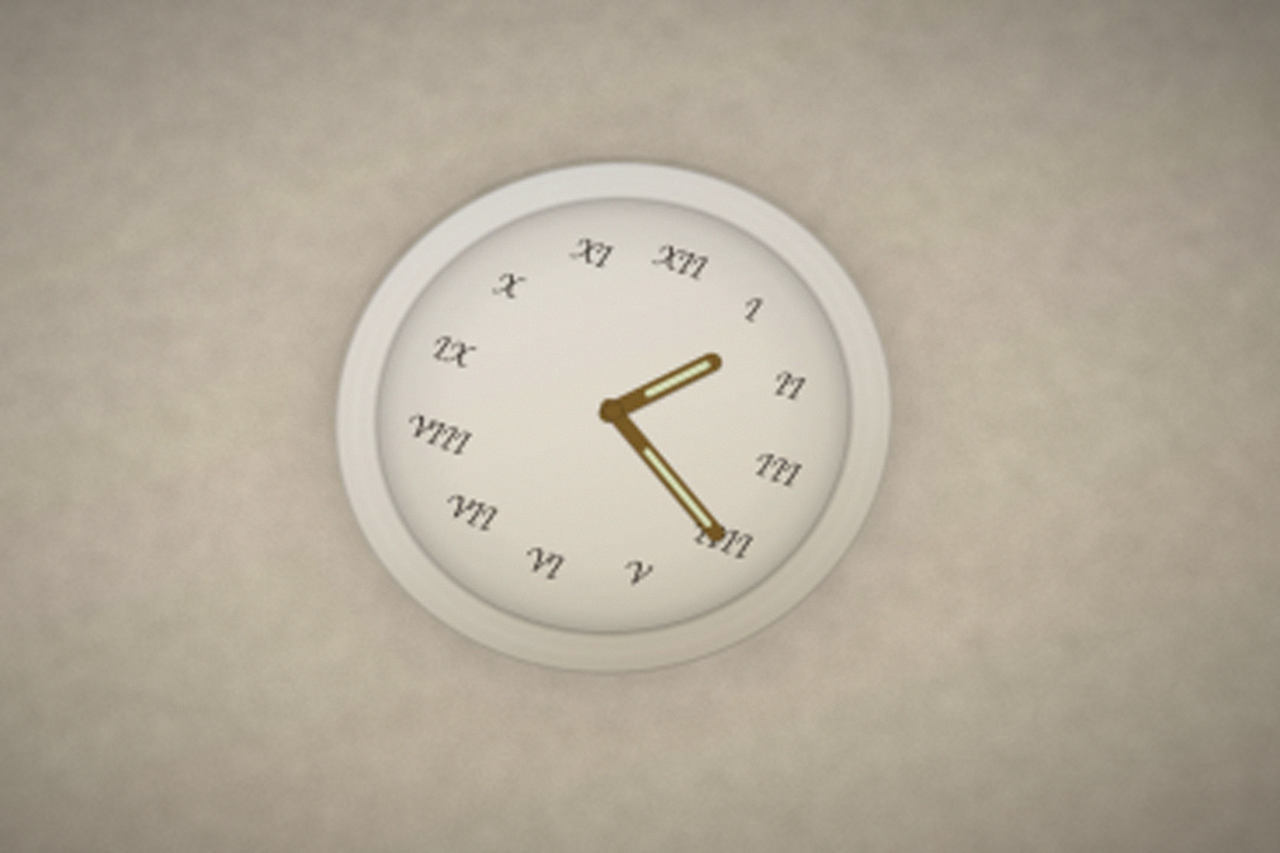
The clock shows 1.20
